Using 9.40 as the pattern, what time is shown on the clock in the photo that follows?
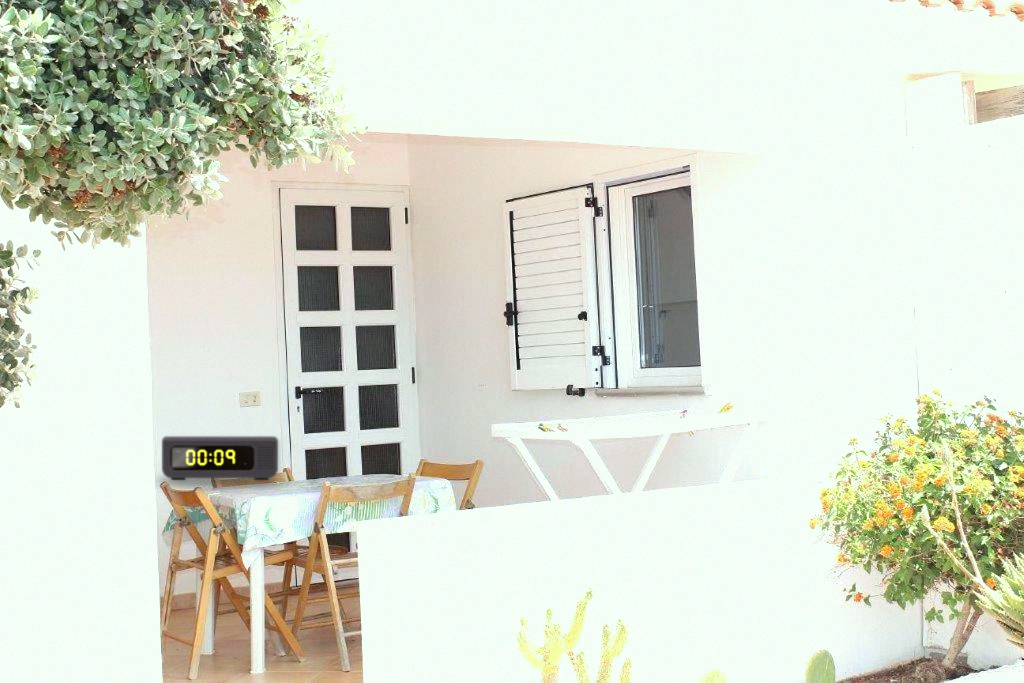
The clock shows 0.09
